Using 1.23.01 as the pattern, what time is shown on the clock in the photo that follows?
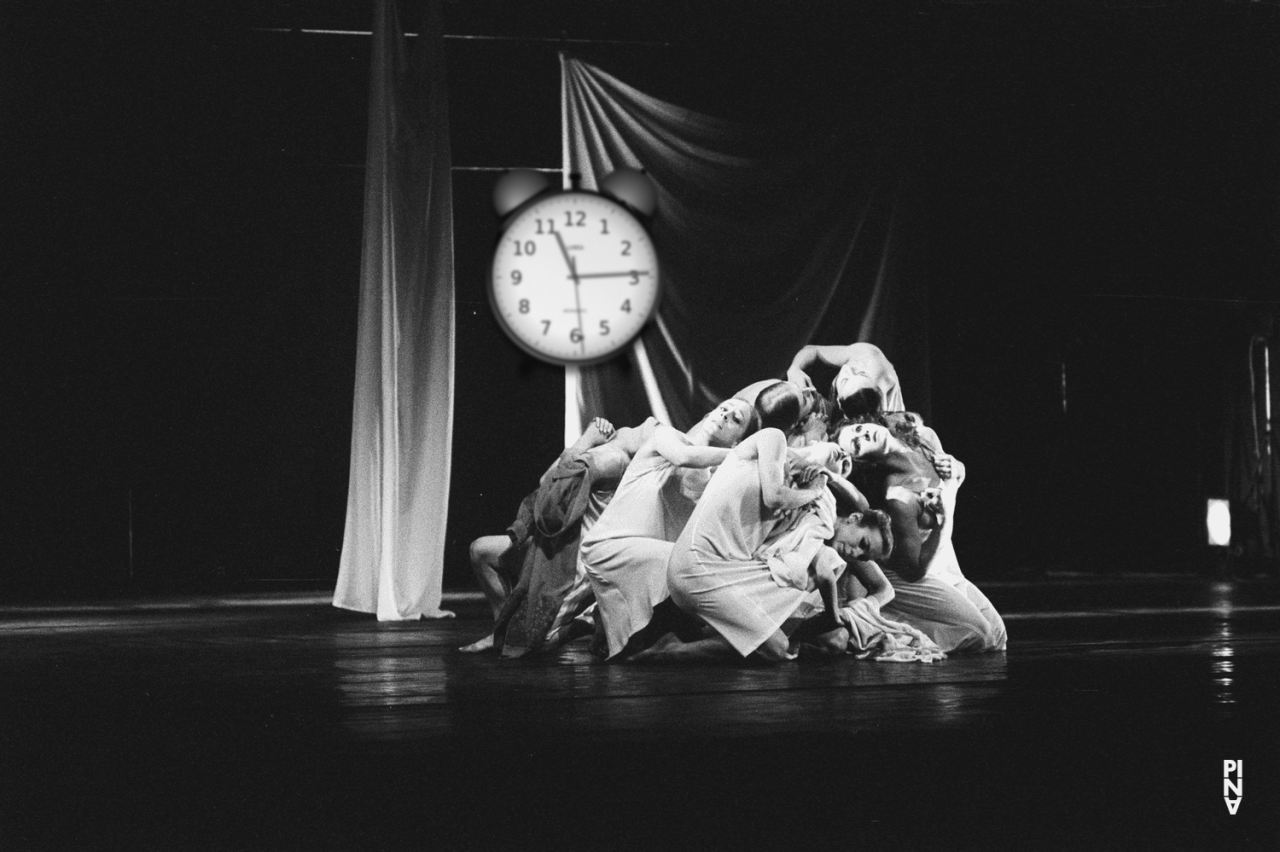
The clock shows 11.14.29
